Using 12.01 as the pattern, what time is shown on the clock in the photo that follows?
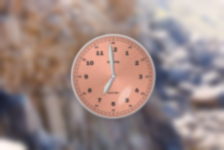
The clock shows 6.59
